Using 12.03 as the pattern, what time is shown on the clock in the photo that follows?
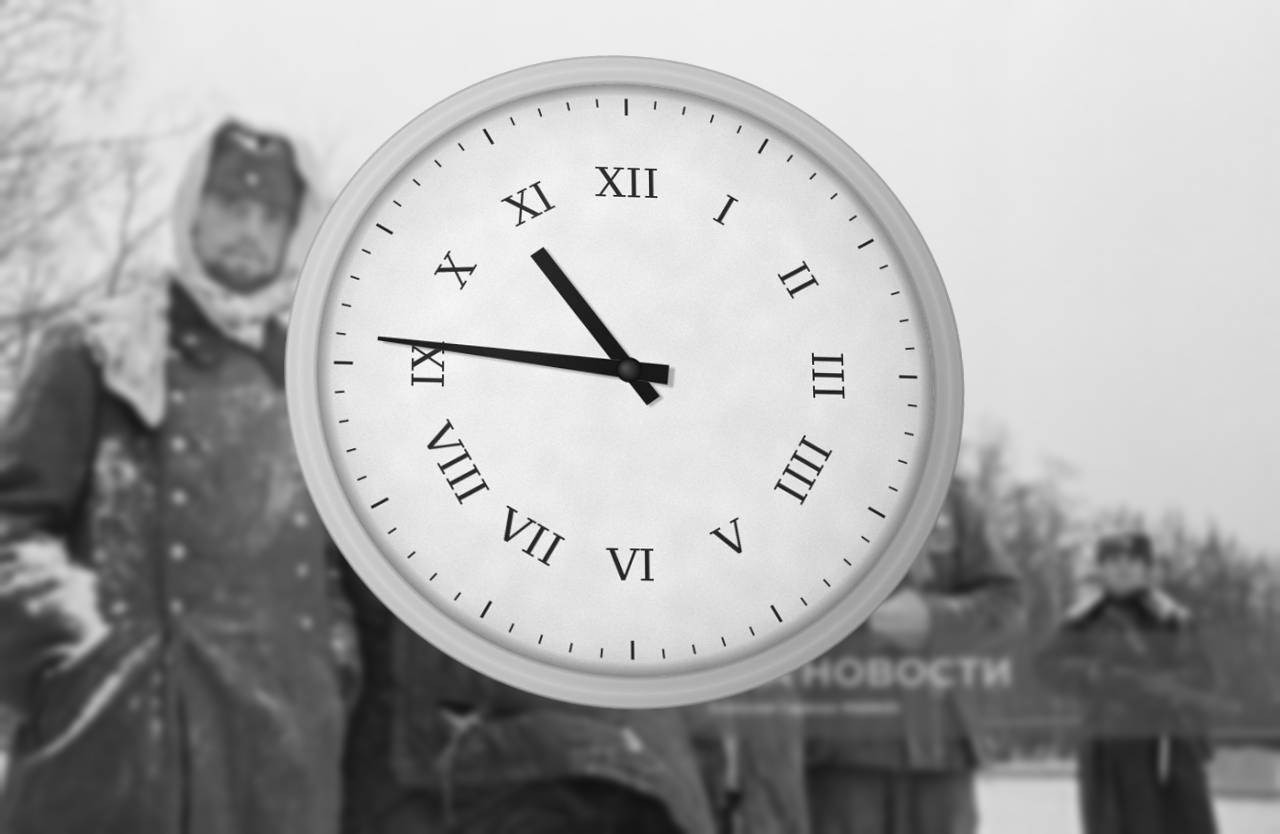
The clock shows 10.46
